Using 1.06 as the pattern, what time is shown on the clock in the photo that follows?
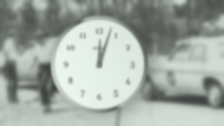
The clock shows 12.03
